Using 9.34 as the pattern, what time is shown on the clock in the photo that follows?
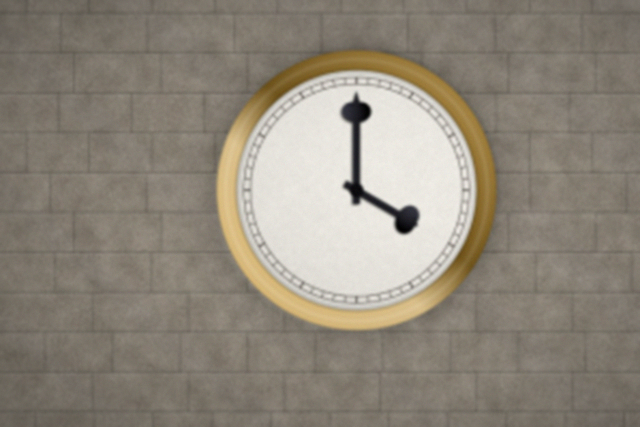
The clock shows 4.00
